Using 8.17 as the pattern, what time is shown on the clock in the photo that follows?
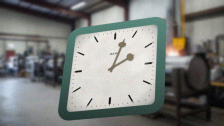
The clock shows 2.03
